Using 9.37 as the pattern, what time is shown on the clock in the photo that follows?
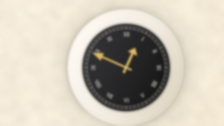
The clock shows 12.49
